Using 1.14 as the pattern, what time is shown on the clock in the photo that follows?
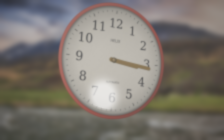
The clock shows 3.16
